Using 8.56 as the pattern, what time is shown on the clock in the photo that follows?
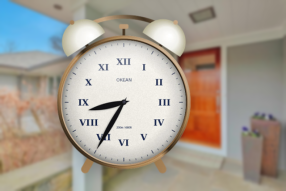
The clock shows 8.35
